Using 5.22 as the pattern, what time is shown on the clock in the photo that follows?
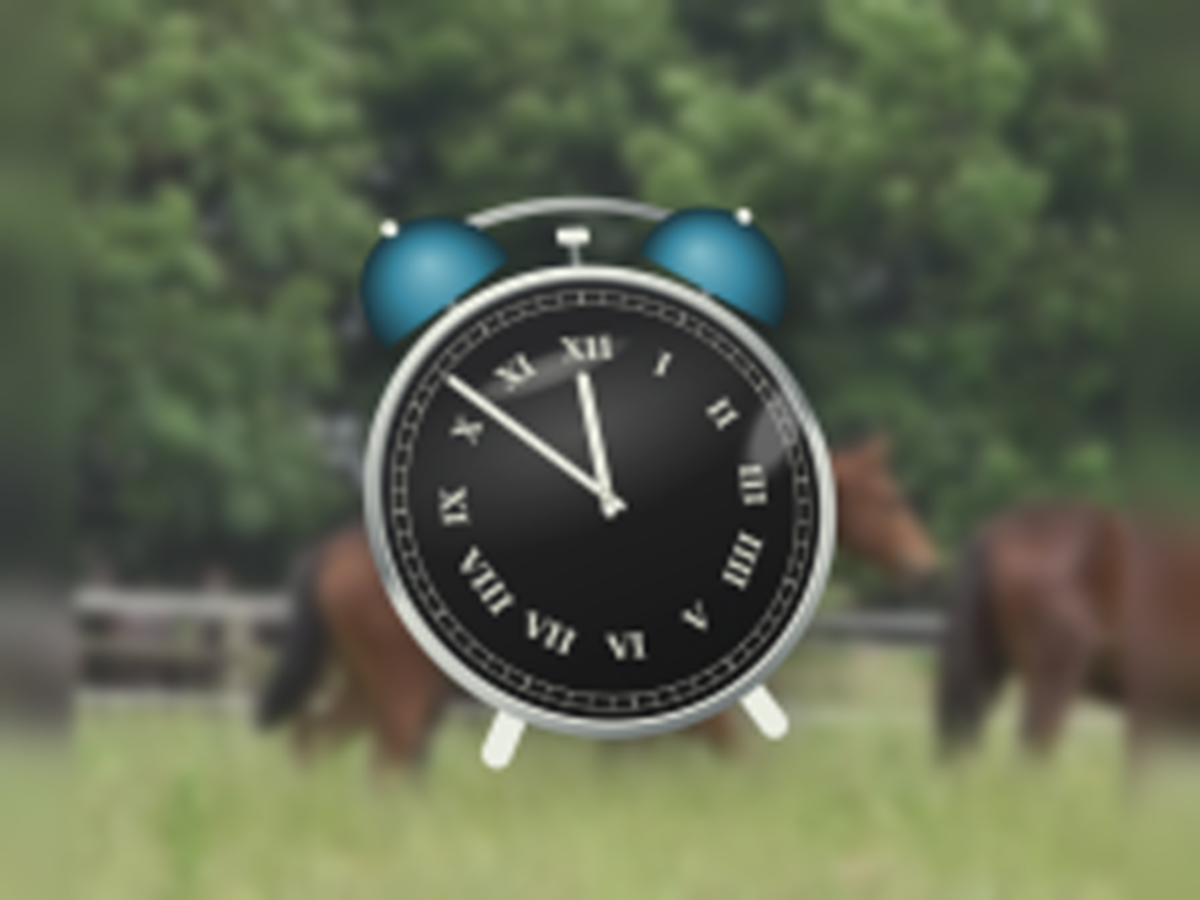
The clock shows 11.52
